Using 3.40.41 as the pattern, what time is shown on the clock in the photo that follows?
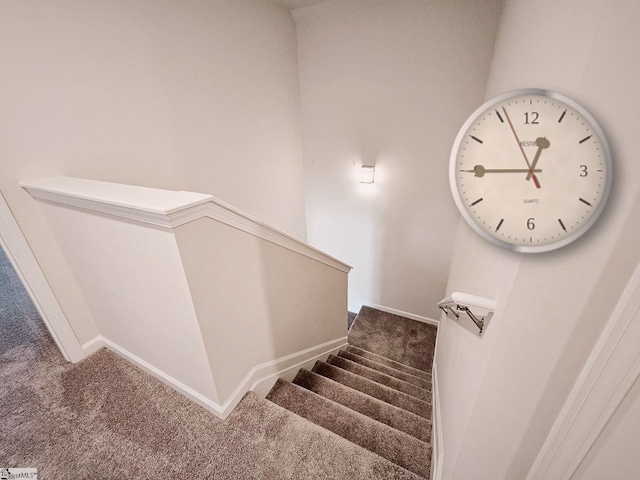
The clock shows 12.44.56
